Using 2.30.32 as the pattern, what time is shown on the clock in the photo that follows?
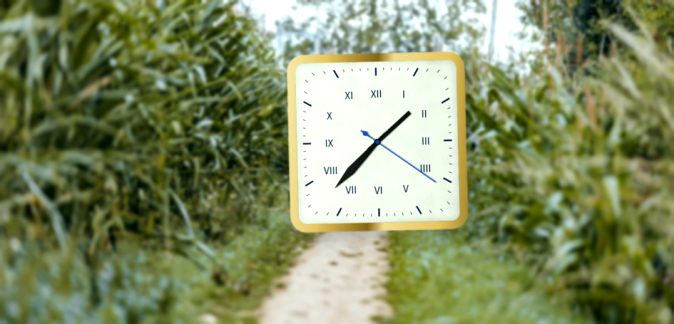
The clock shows 1.37.21
